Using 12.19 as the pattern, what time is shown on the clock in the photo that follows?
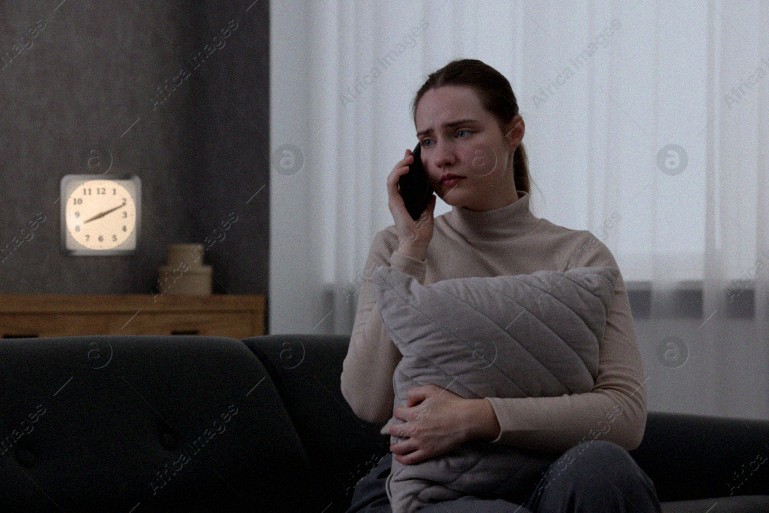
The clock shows 8.11
